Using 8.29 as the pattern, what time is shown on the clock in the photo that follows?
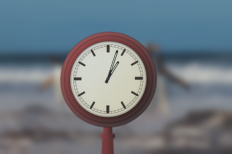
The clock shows 1.03
